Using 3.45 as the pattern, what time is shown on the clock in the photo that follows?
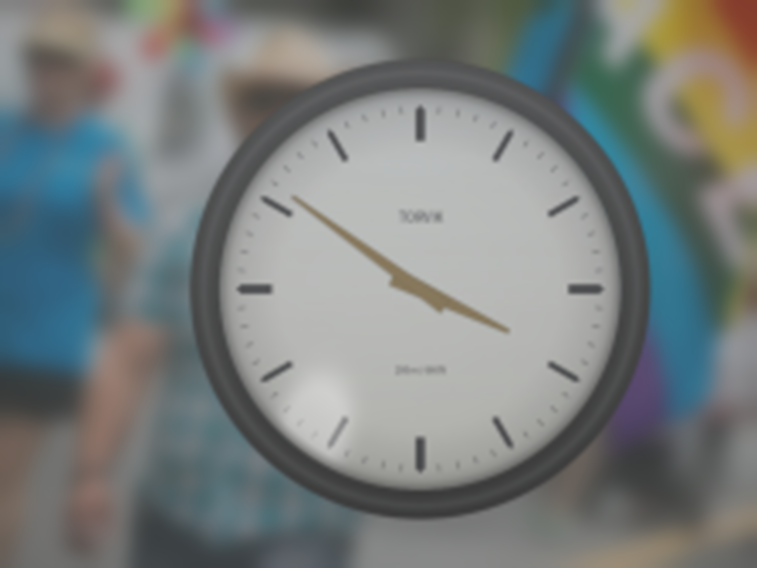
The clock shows 3.51
